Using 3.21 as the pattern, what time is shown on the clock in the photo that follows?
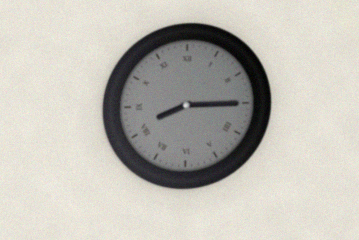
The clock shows 8.15
